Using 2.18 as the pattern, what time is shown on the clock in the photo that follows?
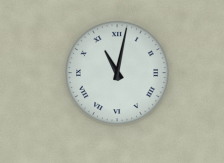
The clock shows 11.02
